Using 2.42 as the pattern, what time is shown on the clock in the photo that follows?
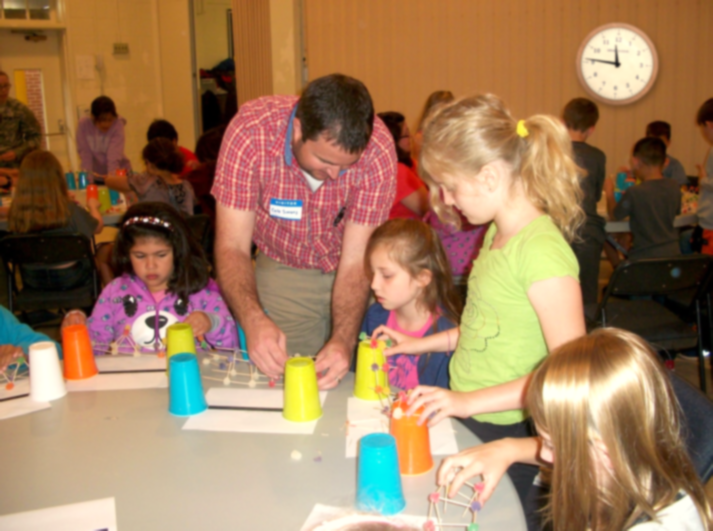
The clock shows 11.46
